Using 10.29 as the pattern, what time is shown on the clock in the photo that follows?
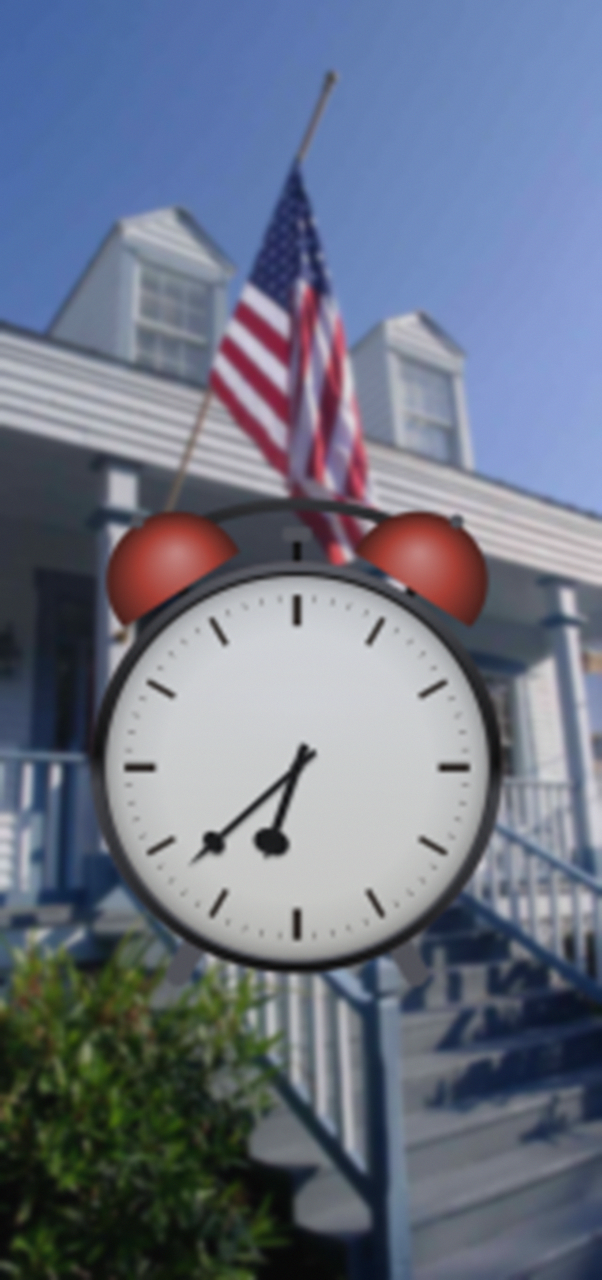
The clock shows 6.38
